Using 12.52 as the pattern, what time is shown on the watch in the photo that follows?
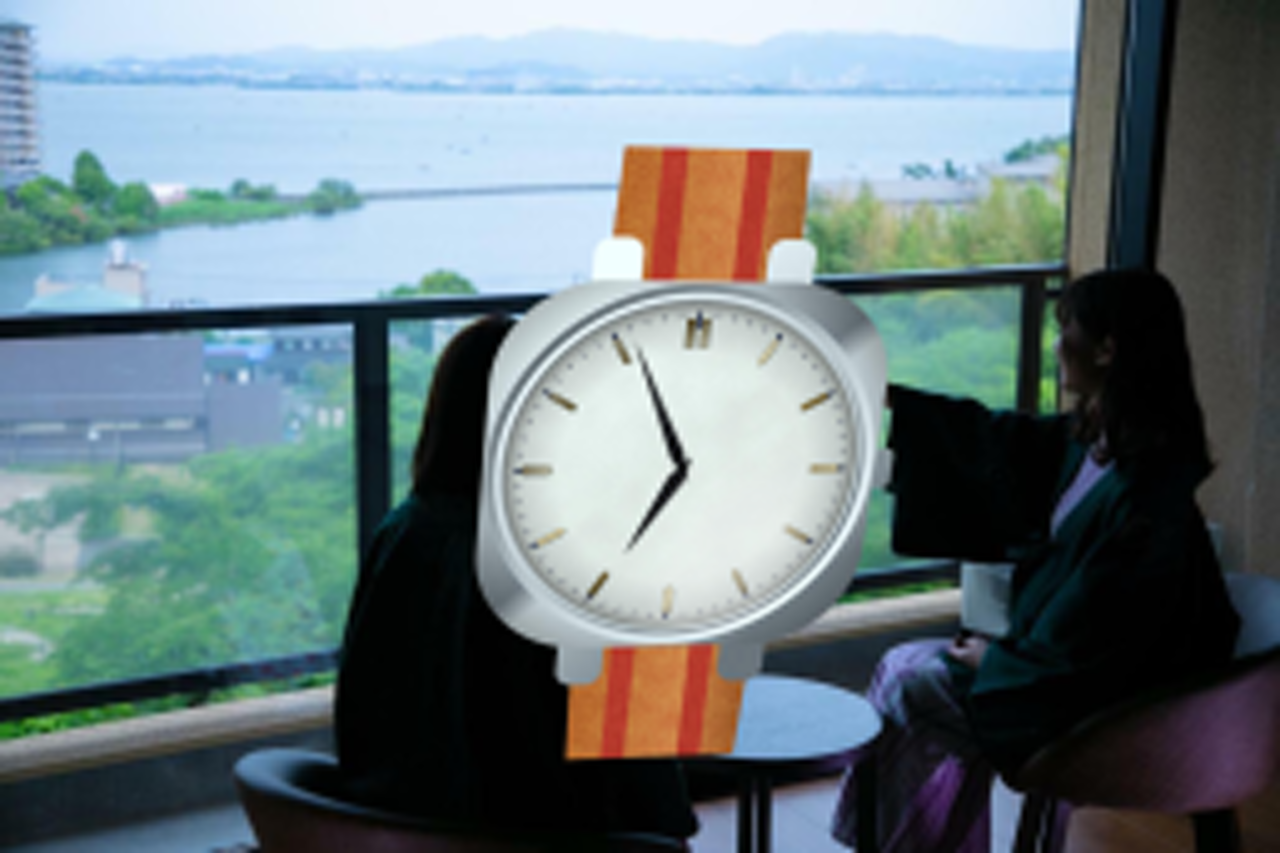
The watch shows 6.56
